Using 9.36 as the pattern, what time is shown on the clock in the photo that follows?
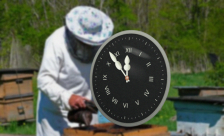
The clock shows 11.53
